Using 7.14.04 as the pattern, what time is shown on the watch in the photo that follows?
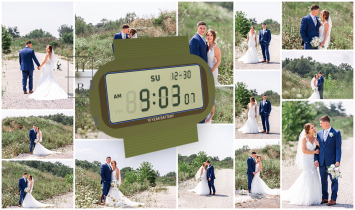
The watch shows 9.03.07
